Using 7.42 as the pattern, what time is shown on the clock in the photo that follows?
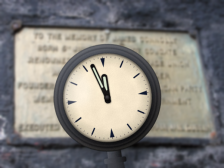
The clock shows 11.57
